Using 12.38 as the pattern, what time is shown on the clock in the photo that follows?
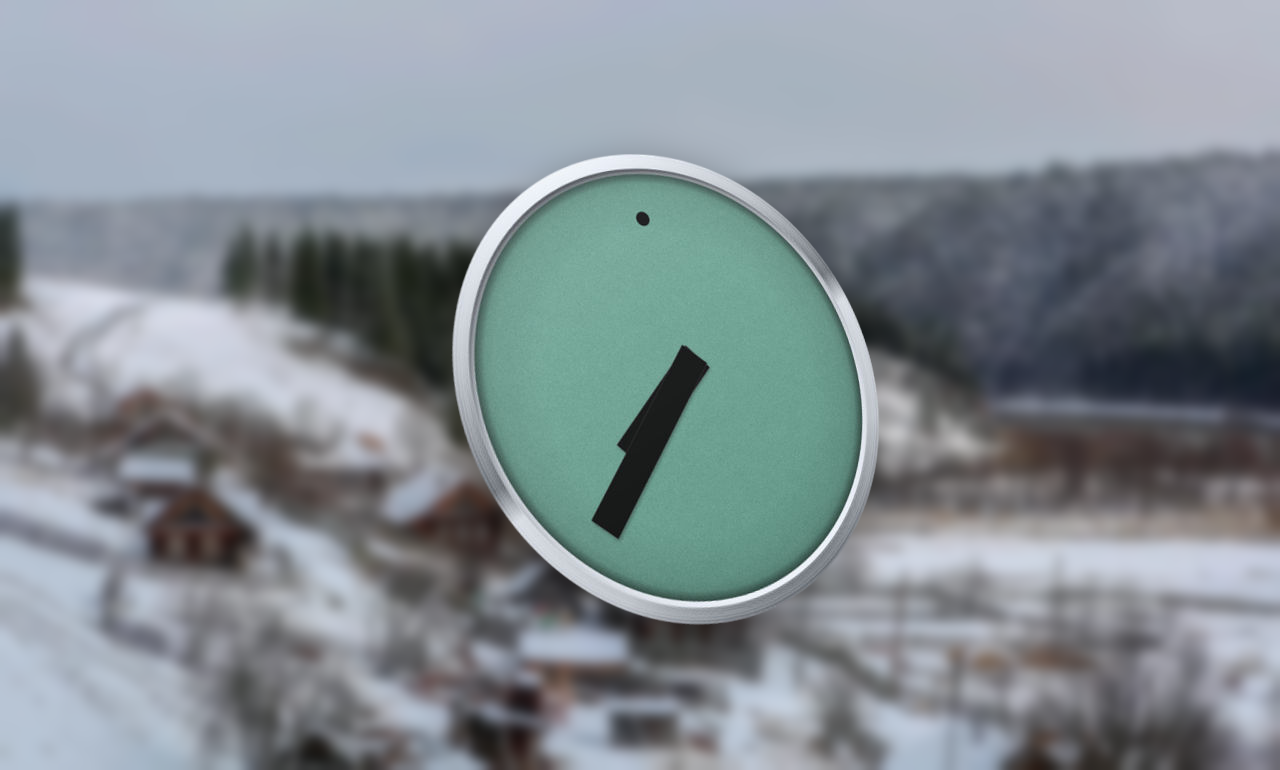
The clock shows 7.37
